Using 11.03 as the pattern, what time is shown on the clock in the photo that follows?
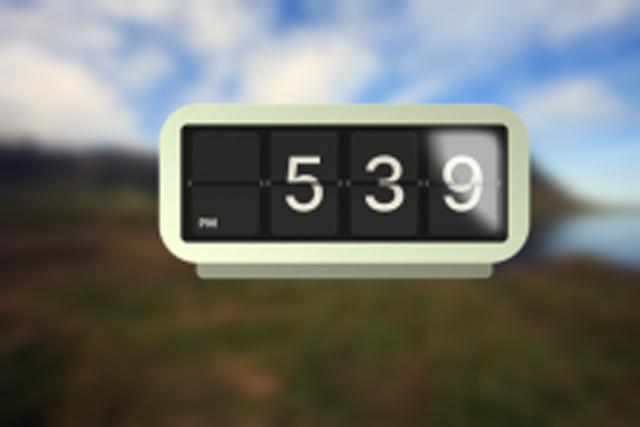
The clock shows 5.39
